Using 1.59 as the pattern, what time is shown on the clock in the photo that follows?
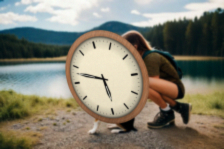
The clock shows 5.48
